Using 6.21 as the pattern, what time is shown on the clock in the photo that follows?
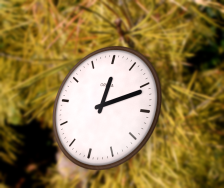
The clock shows 12.11
